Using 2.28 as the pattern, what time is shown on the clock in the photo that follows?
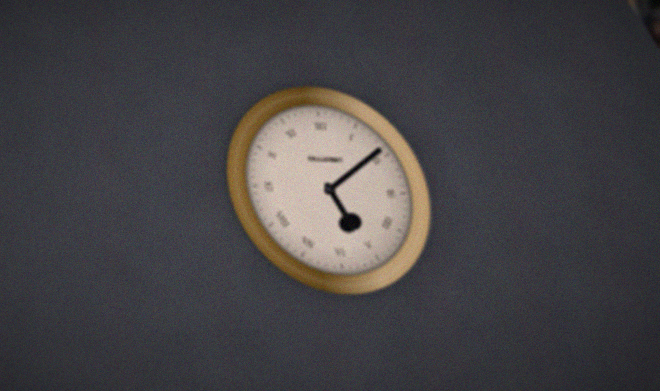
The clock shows 5.09
